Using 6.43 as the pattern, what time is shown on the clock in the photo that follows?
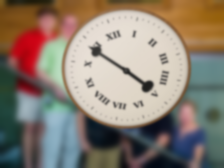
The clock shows 4.54
